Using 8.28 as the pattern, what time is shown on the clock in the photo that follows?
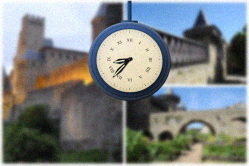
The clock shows 8.37
